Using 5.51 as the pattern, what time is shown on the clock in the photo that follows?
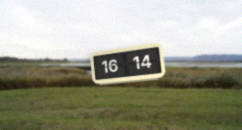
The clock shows 16.14
